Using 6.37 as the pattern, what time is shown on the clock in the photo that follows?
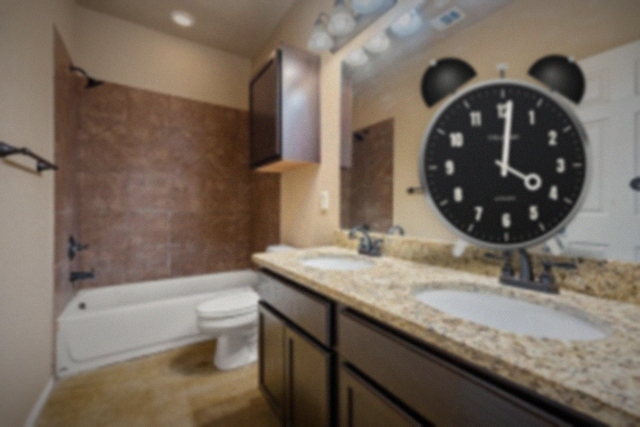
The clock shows 4.01
